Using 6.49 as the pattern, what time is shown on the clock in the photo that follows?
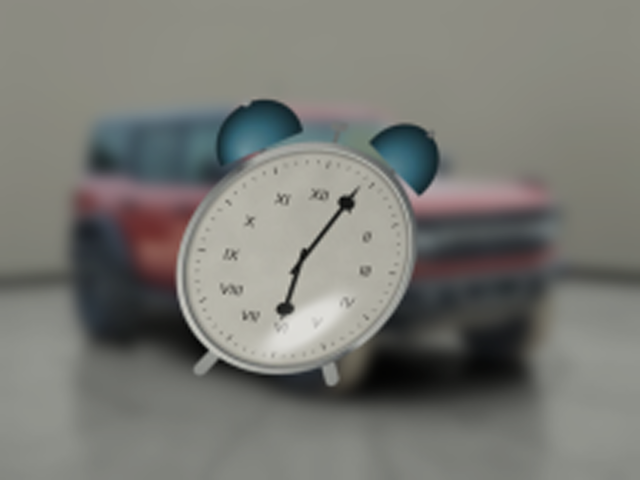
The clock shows 6.04
